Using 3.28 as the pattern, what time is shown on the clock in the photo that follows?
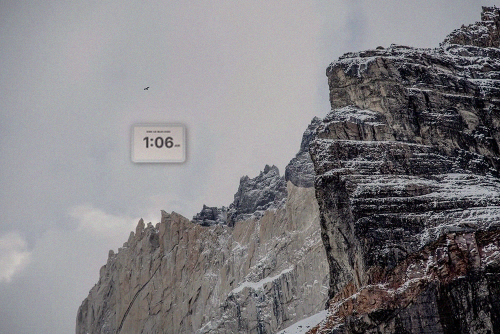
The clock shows 1.06
